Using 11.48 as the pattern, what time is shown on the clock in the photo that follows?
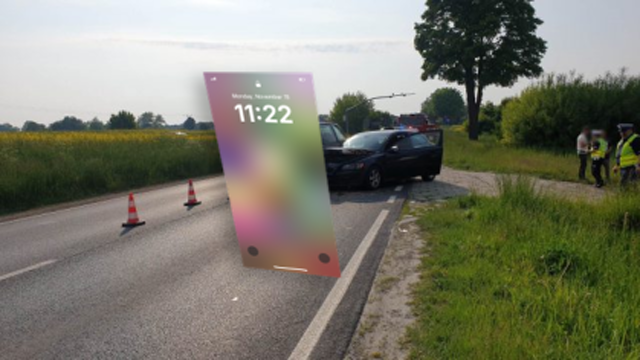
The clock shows 11.22
